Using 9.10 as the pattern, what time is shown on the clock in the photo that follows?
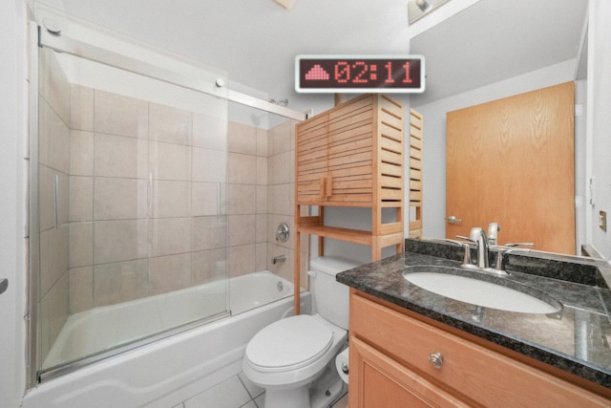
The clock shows 2.11
